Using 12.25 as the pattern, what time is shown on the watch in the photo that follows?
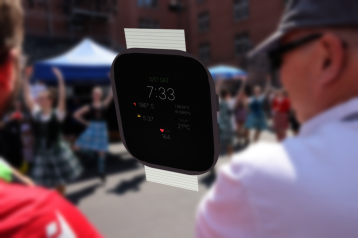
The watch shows 7.33
